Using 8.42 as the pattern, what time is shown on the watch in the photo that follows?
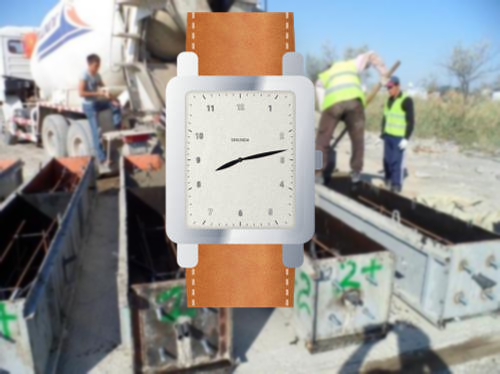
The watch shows 8.13
